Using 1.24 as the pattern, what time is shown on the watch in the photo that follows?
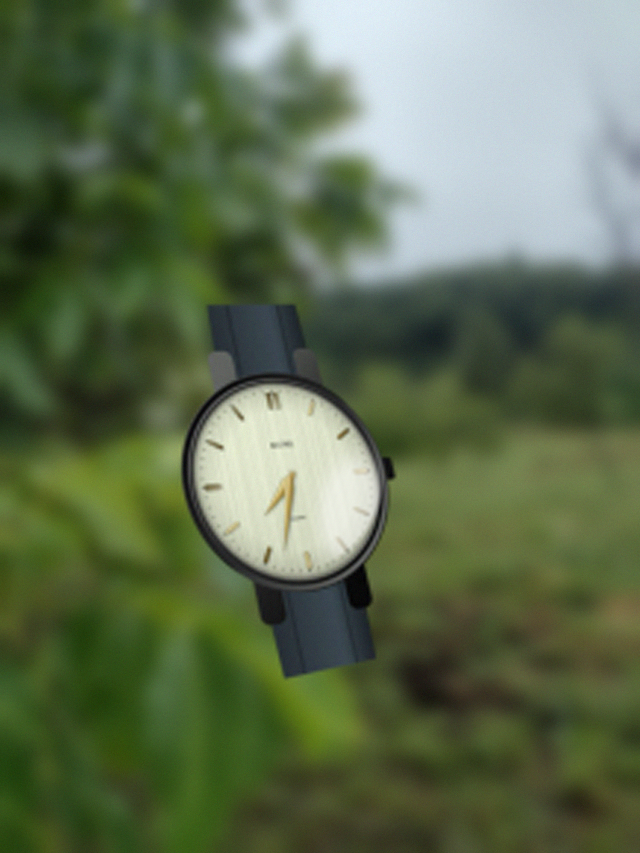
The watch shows 7.33
